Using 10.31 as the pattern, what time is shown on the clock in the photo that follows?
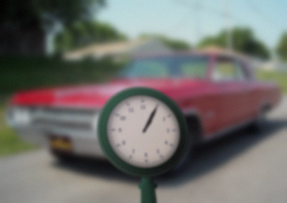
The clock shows 1.05
